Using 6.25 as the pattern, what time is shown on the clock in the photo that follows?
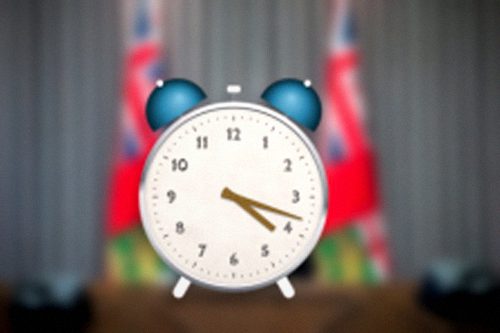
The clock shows 4.18
